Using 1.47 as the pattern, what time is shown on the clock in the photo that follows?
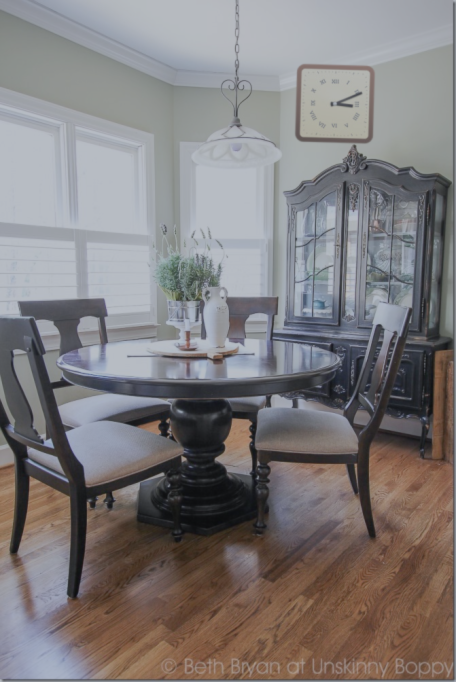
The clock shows 3.11
